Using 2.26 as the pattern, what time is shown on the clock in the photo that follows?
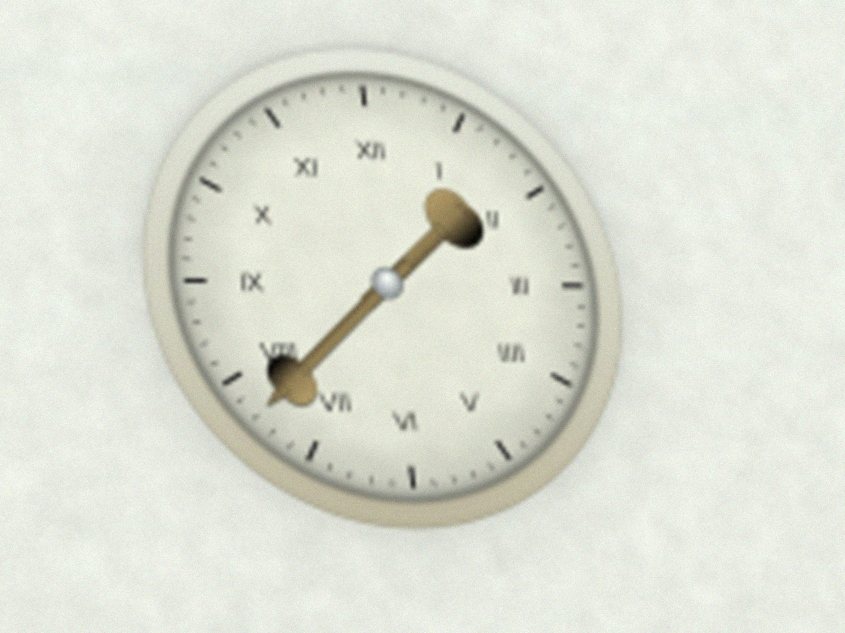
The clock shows 1.38
